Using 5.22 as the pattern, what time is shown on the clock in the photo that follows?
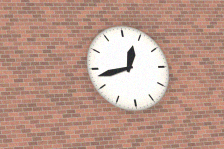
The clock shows 12.43
